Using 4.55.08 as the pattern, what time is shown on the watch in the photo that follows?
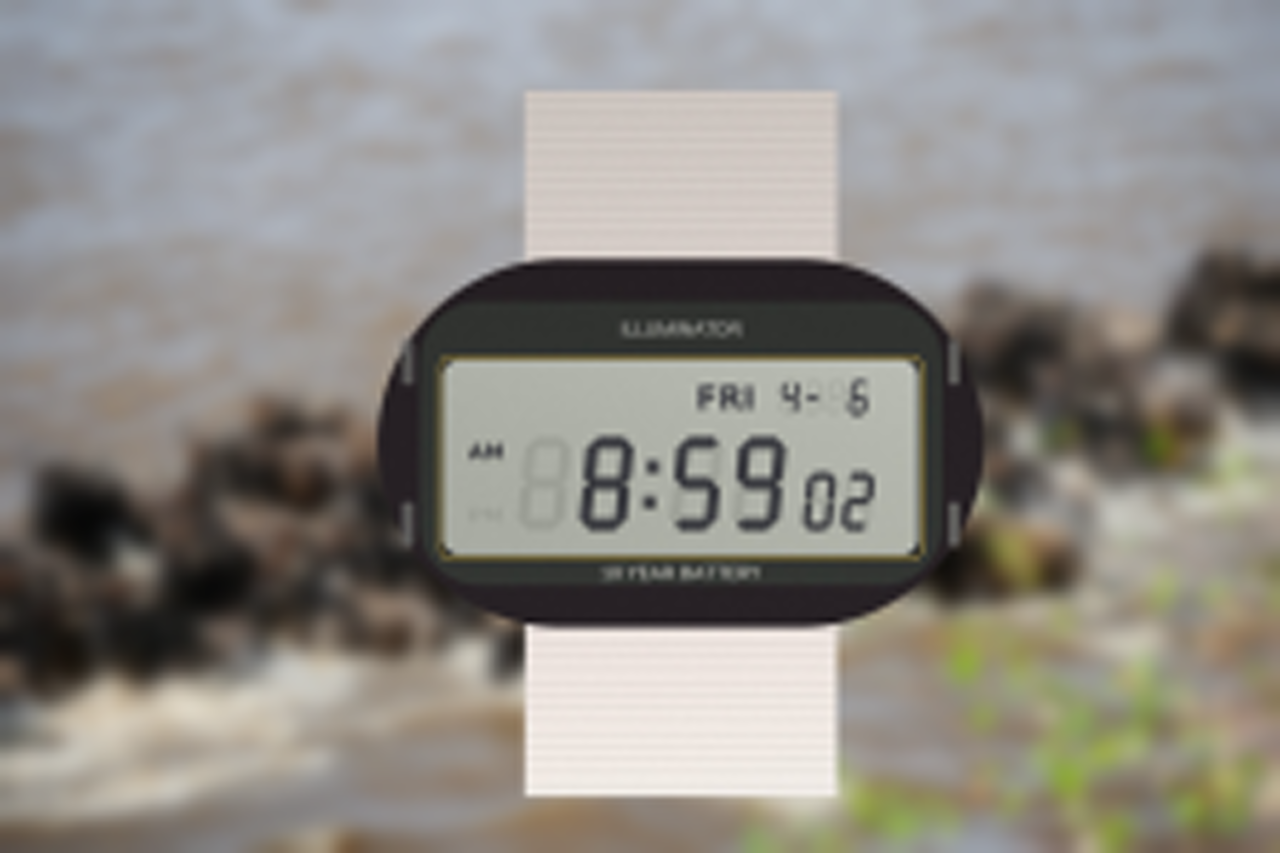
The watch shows 8.59.02
